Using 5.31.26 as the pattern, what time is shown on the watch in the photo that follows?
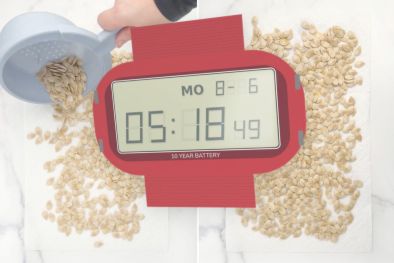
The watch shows 5.18.49
